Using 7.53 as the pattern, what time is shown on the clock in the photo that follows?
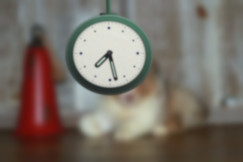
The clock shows 7.28
